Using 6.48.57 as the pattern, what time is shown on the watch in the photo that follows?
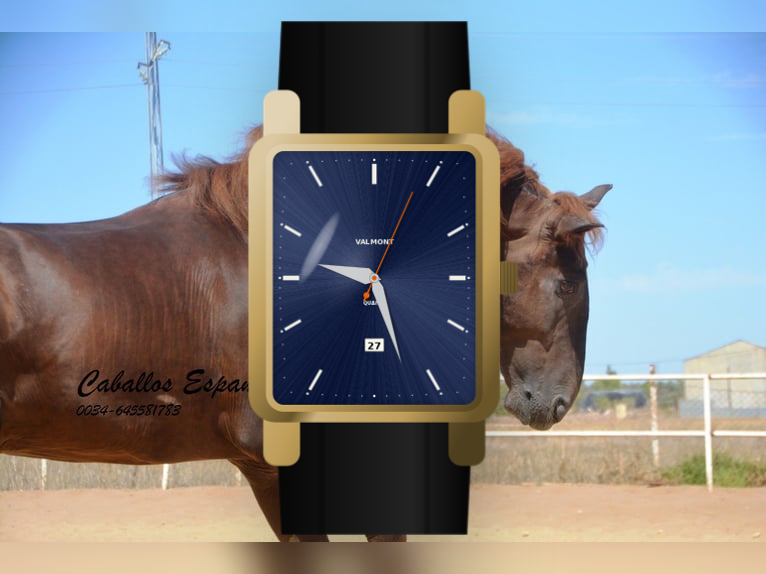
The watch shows 9.27.04
